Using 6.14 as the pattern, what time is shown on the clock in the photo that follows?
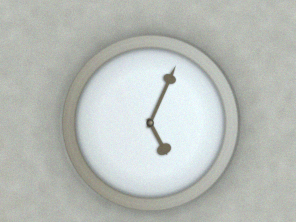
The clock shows 5.04
